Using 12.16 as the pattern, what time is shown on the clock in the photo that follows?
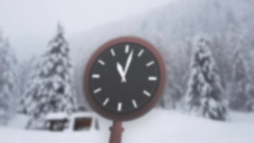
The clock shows 11.02
